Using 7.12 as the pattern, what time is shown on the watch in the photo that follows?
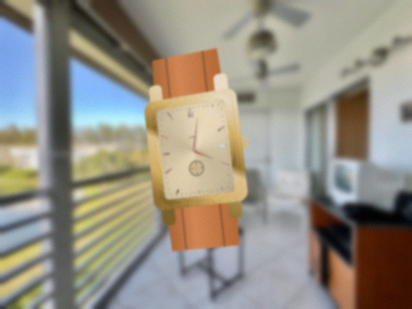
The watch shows 4.02
